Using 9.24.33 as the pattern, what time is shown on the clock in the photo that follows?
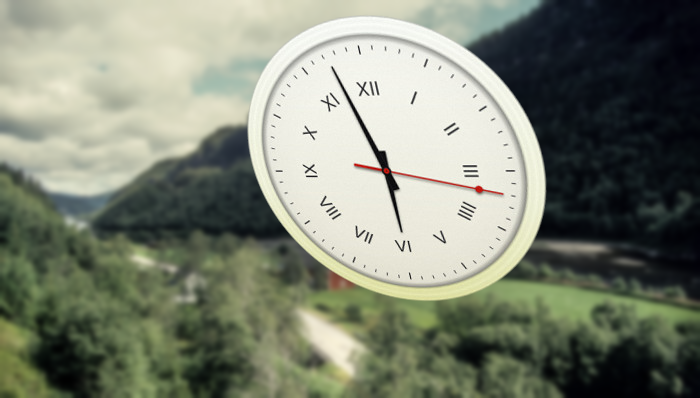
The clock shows 5.57.17
